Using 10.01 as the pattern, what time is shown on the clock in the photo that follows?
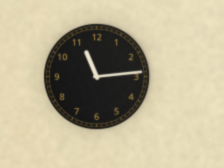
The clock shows 11.14
